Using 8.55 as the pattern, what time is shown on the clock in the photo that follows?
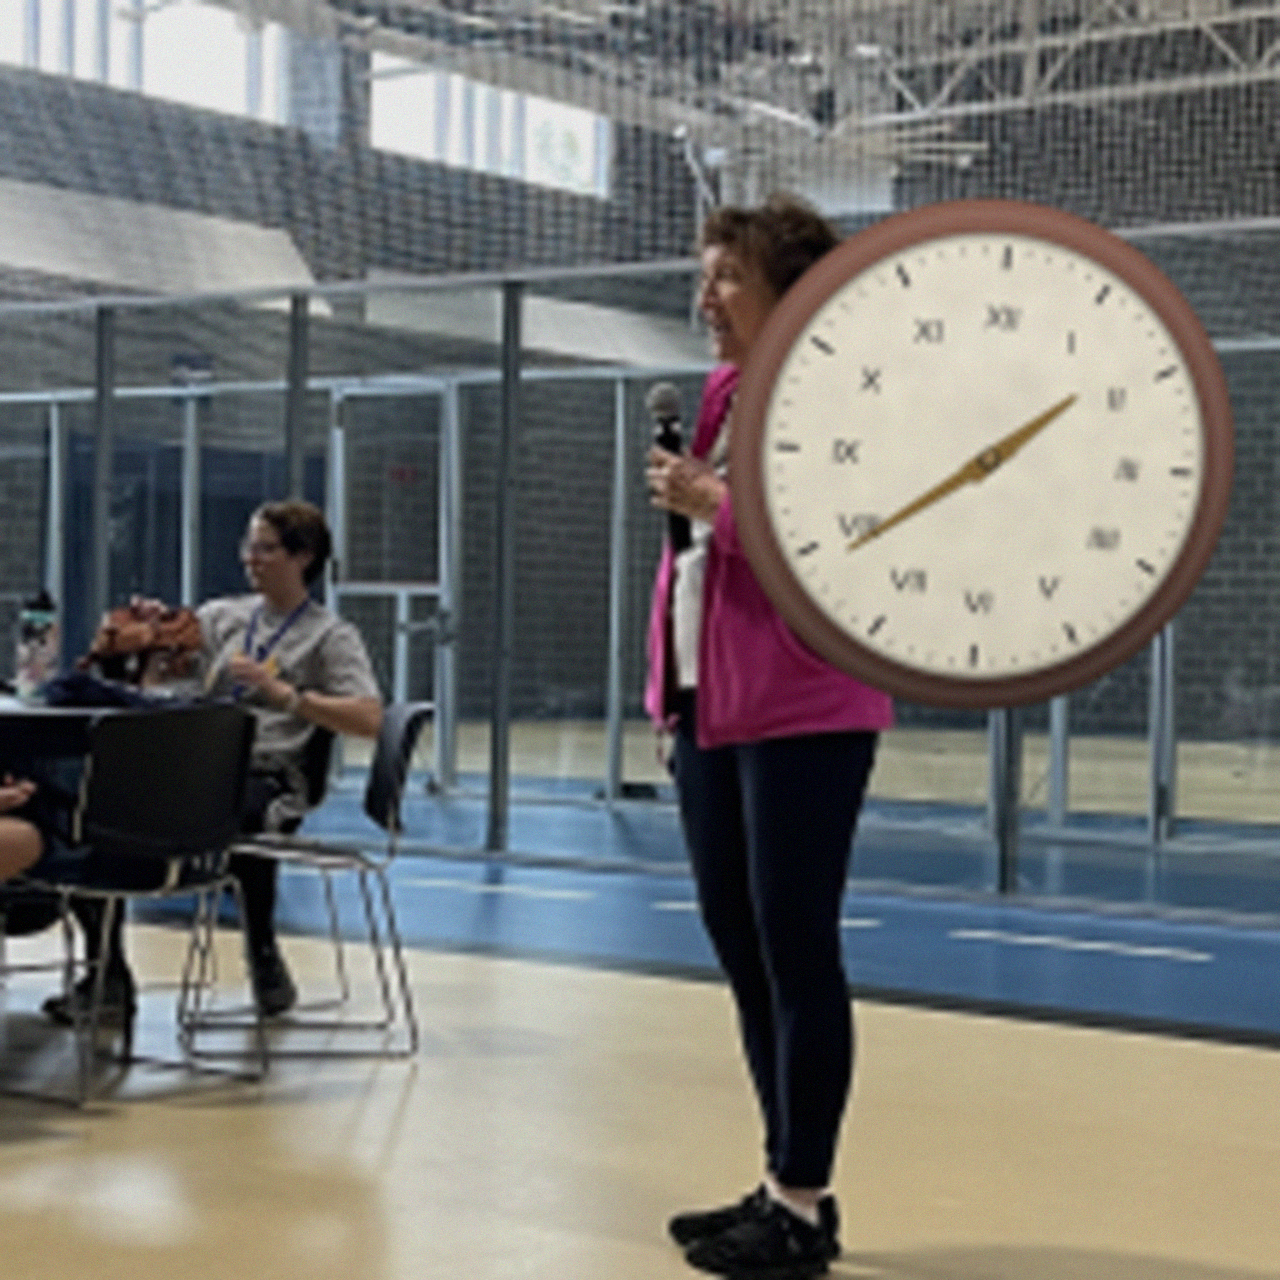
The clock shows 1.39
